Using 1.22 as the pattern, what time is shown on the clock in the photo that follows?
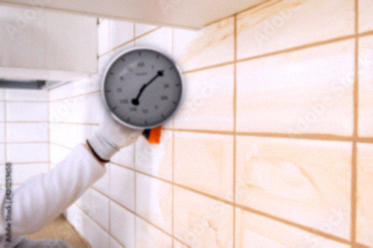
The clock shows 7.09
